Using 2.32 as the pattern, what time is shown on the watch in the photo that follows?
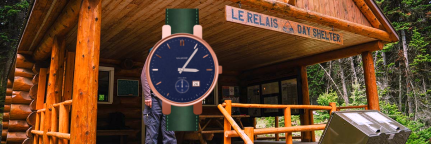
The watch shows 3.06
